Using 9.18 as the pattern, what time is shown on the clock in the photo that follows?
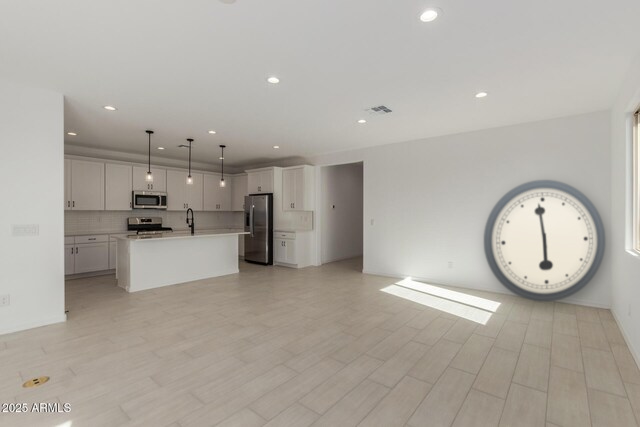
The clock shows 5.59
